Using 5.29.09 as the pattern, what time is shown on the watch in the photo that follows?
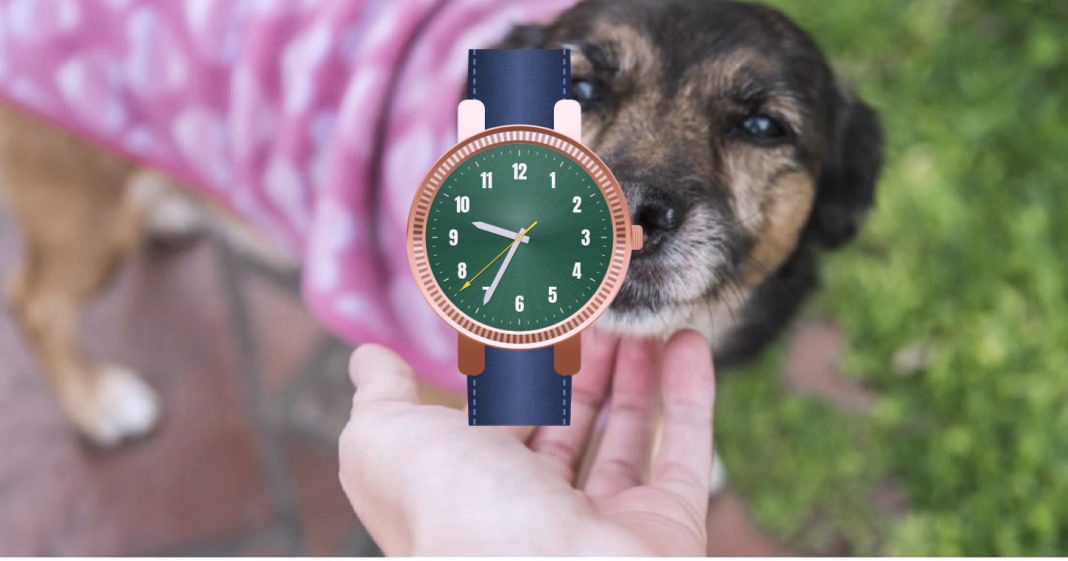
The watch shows 9.34.38
